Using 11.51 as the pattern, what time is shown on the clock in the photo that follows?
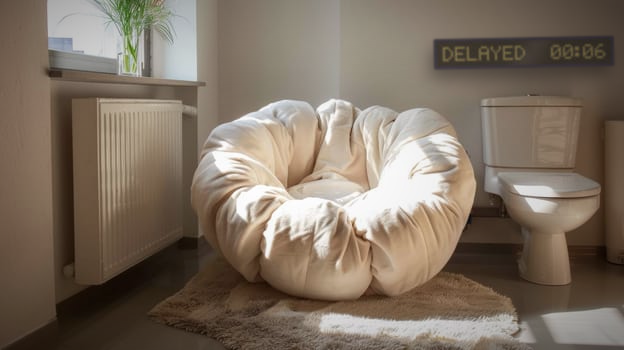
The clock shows 0.06
